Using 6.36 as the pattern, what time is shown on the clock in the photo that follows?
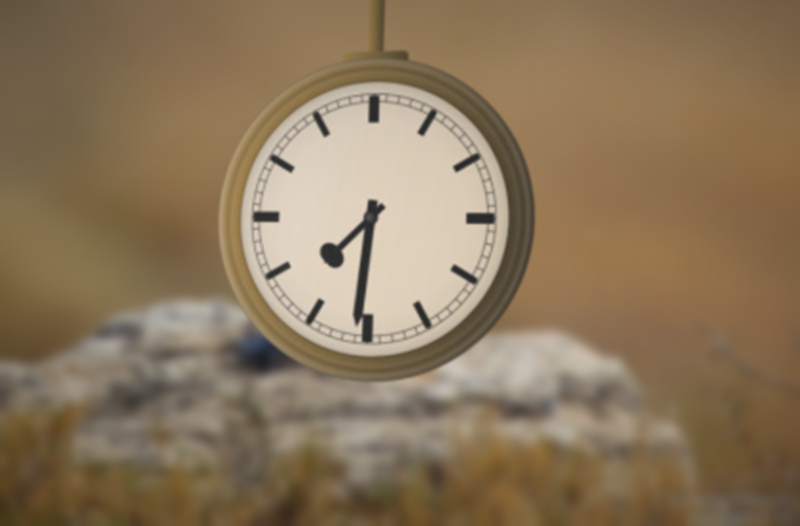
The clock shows 7.31
